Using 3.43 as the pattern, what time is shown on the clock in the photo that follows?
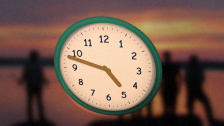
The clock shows 4.48
